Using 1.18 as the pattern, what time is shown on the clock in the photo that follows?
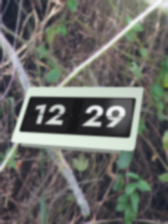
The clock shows 12.29
